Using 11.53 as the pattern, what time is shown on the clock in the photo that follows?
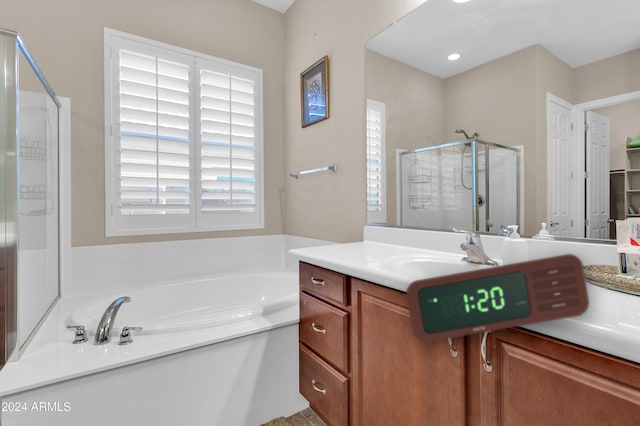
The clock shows 1.20
